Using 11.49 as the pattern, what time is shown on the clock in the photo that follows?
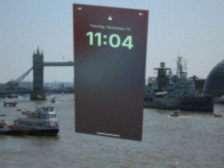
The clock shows 11.04
